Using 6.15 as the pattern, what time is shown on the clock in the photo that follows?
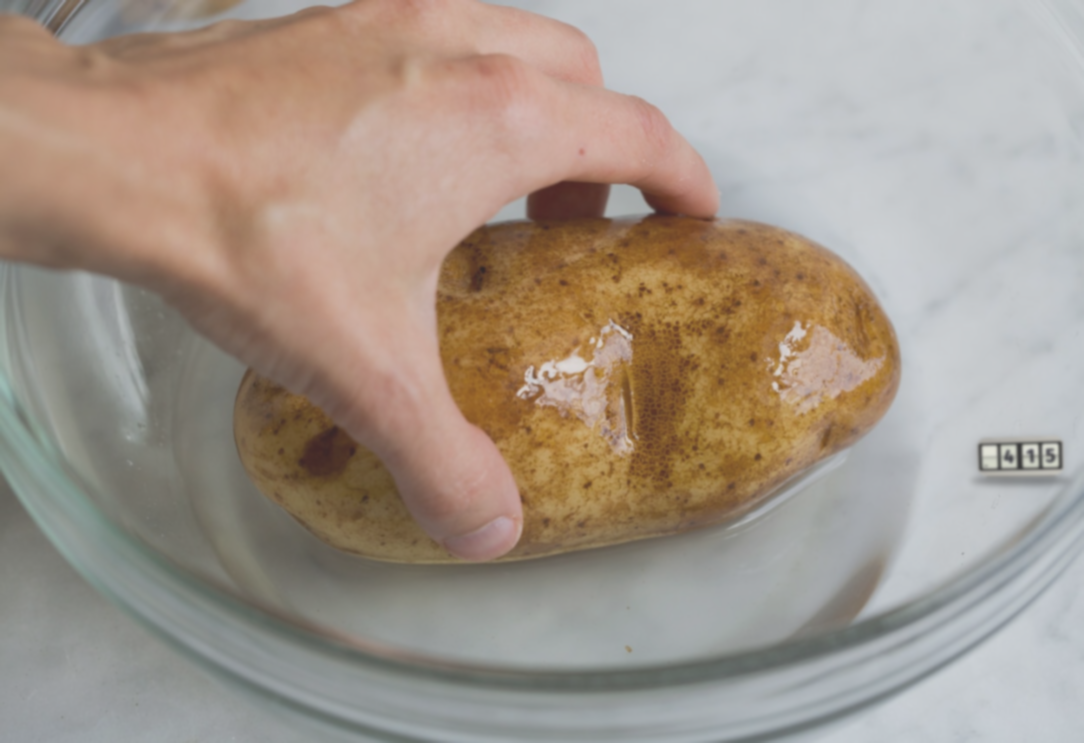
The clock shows 4.15
